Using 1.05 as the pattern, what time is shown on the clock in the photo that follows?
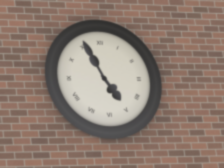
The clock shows 4.56
